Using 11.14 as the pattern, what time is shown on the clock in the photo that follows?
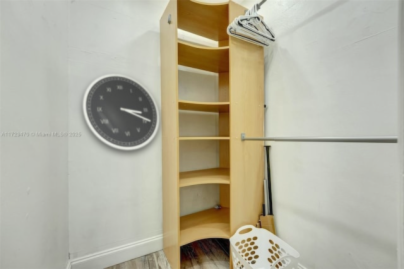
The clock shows 3.19
